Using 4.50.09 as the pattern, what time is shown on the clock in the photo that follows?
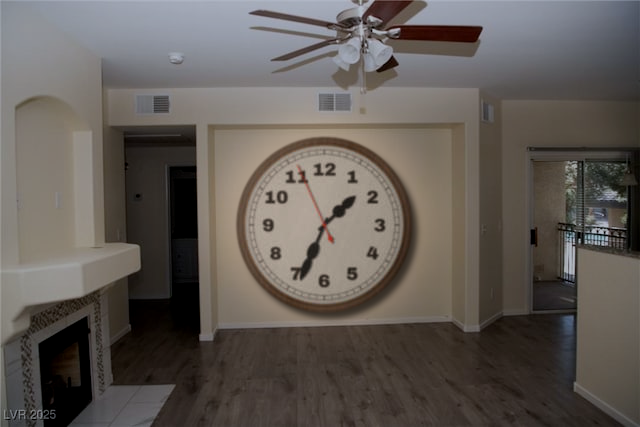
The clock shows 1.33.56
